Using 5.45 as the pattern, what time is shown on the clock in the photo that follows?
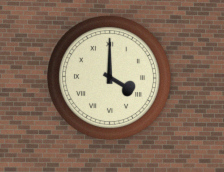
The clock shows 4.00
